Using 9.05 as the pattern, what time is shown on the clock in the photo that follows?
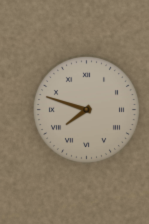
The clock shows 7.48
